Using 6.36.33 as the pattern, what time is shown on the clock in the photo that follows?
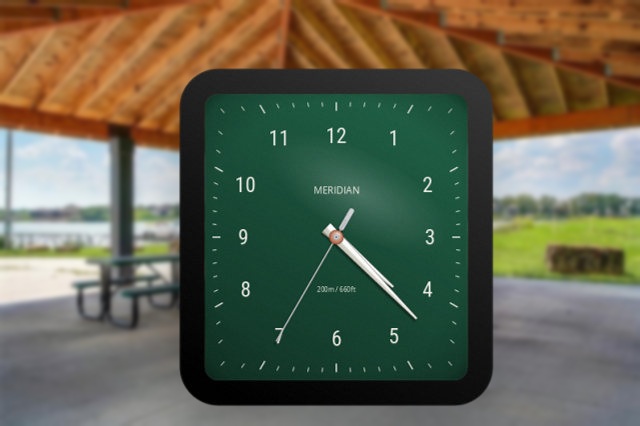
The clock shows 4.22.35
